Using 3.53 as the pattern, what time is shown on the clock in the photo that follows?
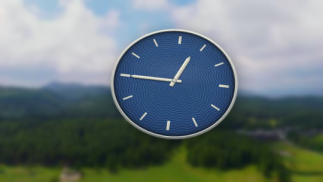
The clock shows 12.45
